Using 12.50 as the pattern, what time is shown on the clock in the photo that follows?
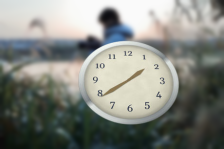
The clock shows 1.39
